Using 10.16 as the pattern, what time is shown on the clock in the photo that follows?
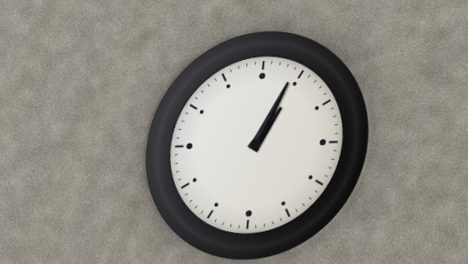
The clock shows 1.04
